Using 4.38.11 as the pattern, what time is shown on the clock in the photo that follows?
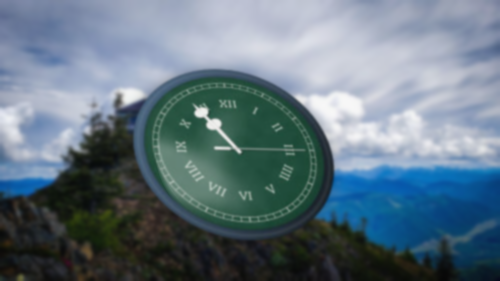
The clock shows 10.54.15
